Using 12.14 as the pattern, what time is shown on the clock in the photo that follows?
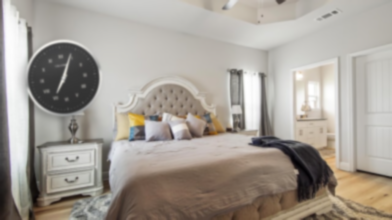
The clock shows 7.04
